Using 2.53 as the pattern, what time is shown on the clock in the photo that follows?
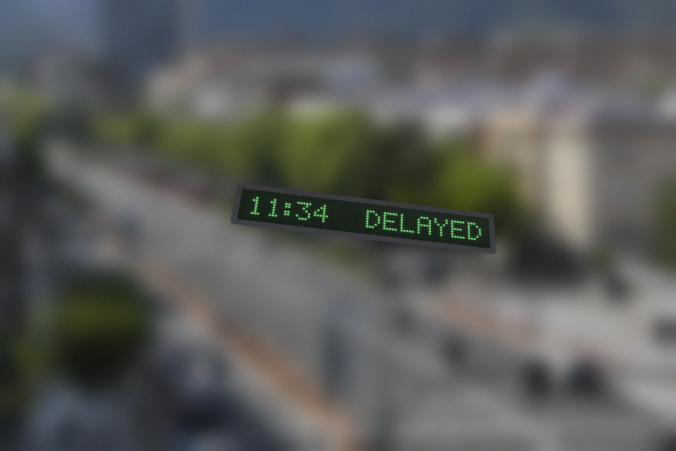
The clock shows 11.34
